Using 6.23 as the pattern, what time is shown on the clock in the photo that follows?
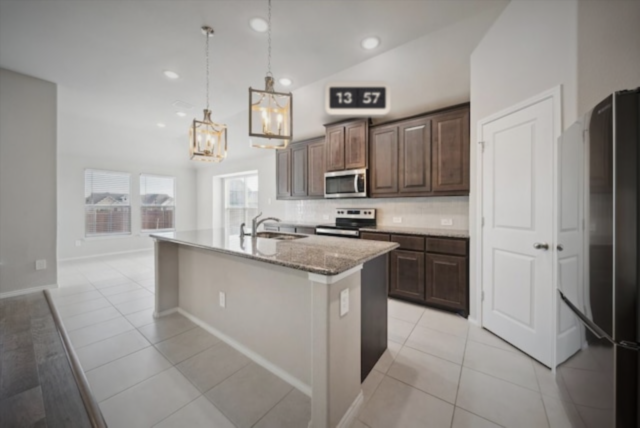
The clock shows 13.57
